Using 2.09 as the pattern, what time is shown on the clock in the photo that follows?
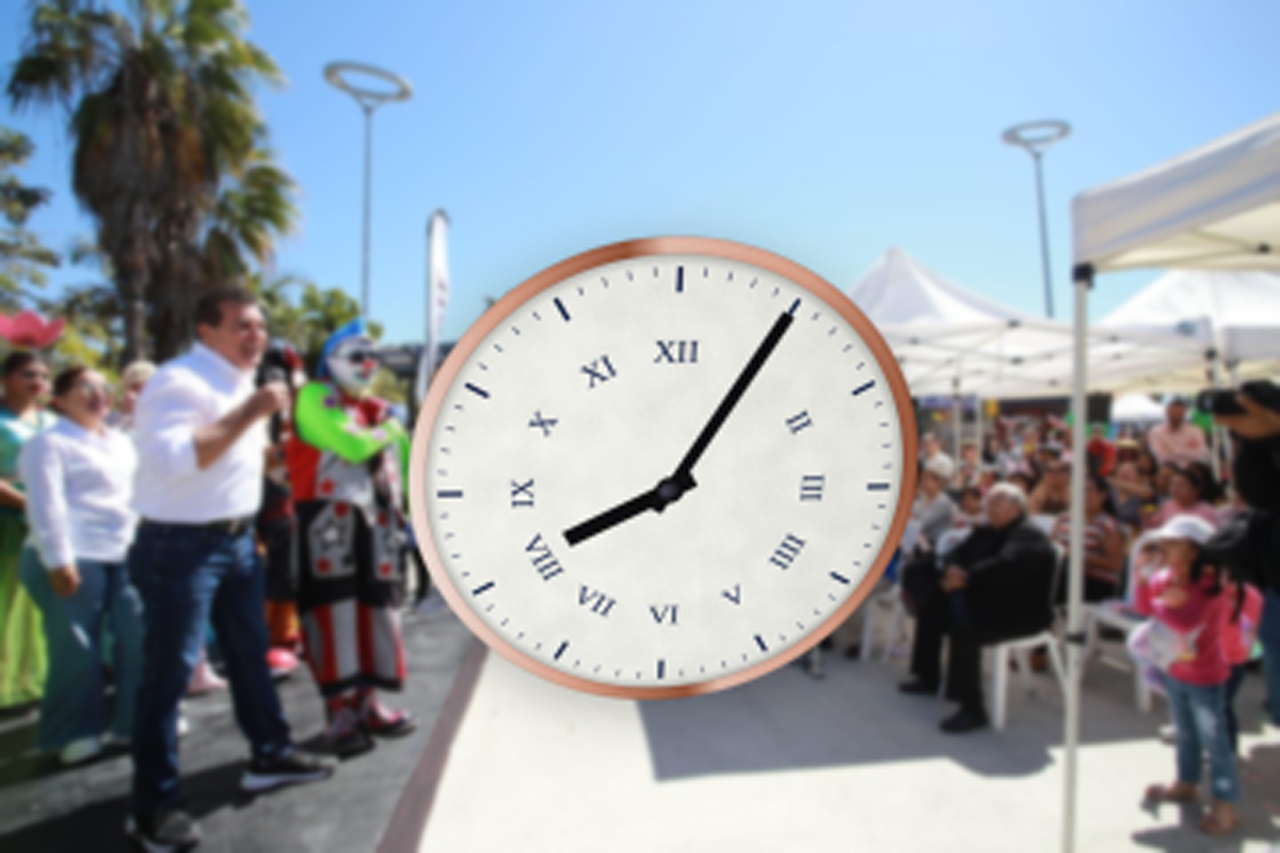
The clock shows 8.05
